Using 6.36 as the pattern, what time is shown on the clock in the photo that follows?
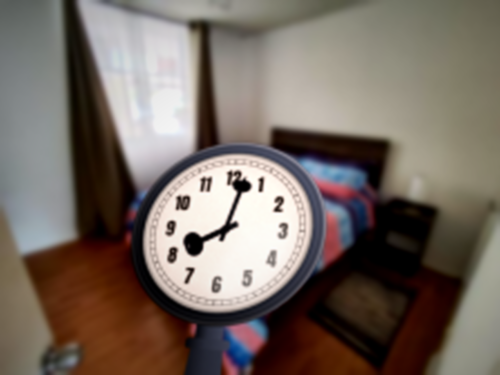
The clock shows 8.02
